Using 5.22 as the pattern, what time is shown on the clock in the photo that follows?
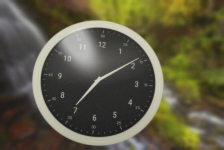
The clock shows 7.09
